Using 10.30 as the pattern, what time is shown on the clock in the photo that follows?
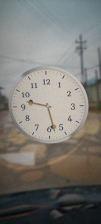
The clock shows 9.28
